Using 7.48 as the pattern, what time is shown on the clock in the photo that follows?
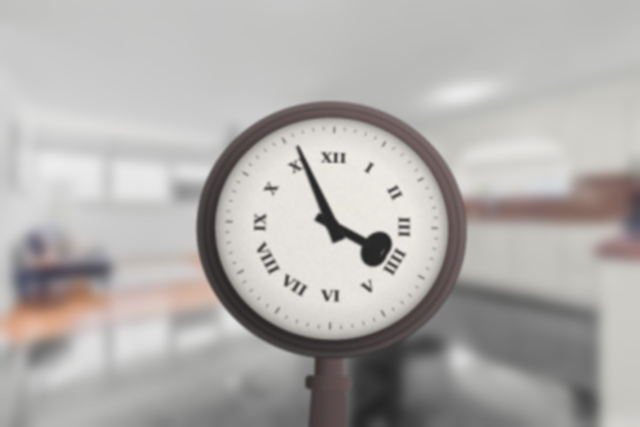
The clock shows 3.56
